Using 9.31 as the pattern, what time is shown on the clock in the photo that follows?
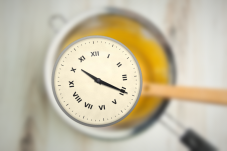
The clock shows 10.20
